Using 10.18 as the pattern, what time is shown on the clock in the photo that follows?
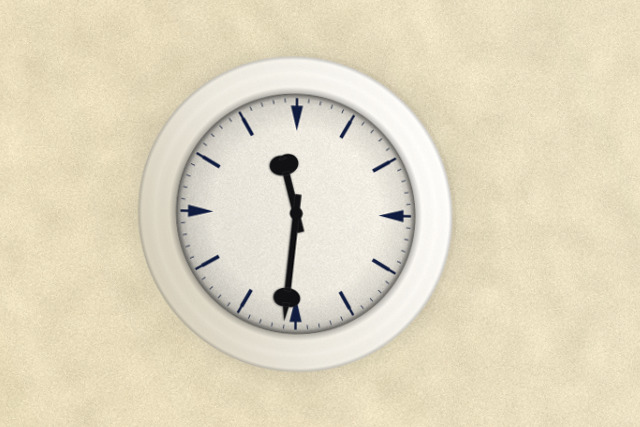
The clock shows 11.31
